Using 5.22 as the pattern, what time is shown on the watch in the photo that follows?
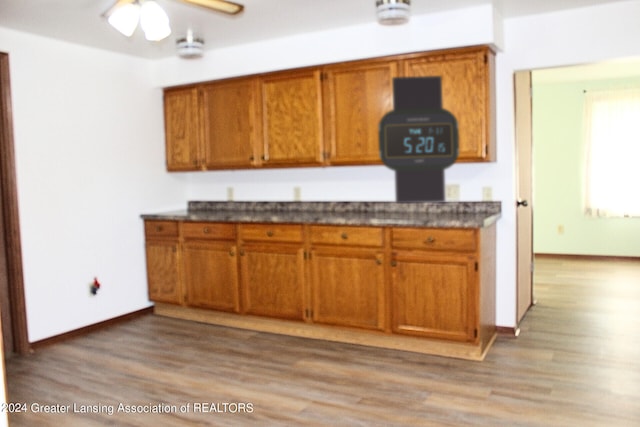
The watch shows 5.20
